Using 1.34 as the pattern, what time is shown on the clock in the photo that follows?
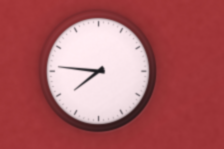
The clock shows 7.46
